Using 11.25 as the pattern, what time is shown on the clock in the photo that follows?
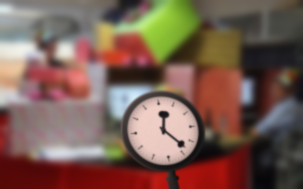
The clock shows 12.23
